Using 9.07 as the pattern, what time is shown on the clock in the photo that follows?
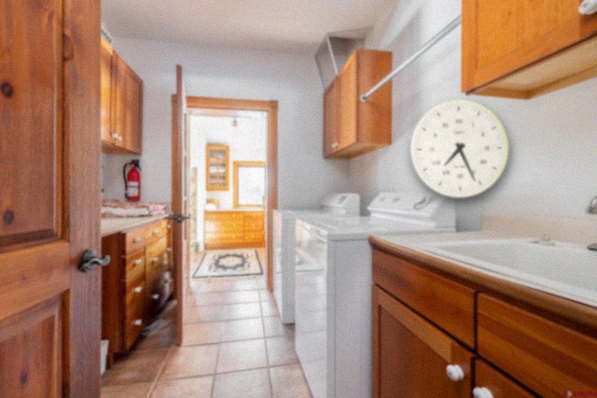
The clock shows 7.26
